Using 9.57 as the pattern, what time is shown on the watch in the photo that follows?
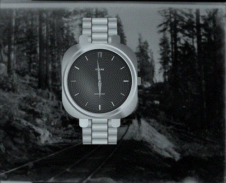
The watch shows 5.59
